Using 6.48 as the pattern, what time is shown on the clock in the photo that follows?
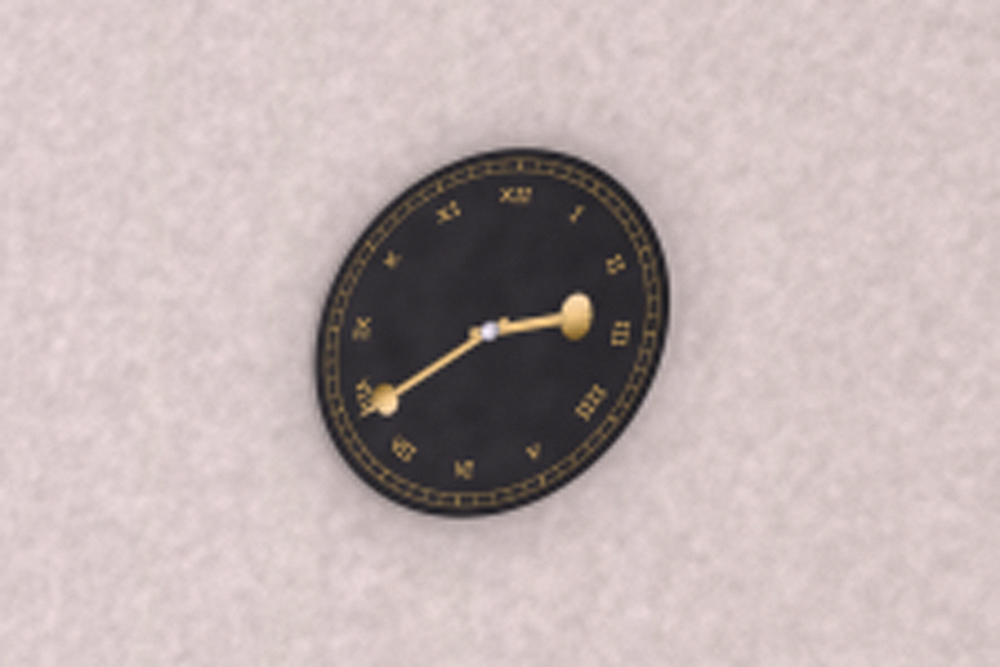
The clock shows 2.39
